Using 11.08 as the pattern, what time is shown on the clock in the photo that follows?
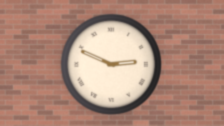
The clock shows 2.49
